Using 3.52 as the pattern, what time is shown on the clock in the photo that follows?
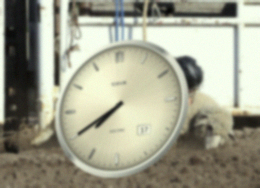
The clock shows 7.40
